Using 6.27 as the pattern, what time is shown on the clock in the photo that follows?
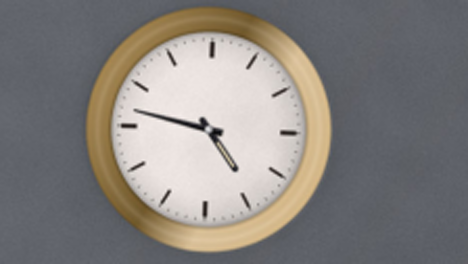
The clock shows 4.47
